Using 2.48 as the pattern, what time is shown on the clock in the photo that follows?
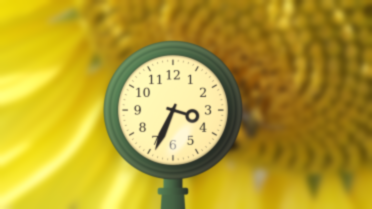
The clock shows 3.34
